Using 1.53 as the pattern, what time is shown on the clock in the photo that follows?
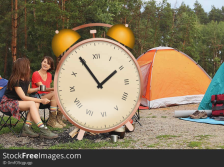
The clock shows 1.55
